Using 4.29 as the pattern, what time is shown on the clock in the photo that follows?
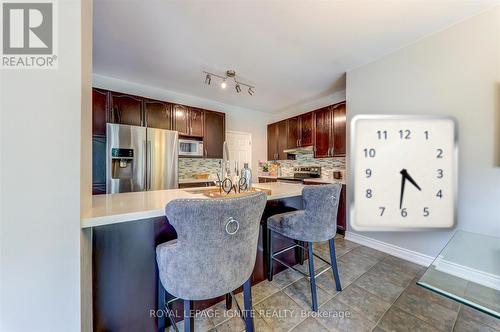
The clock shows 4.31
